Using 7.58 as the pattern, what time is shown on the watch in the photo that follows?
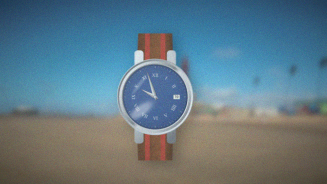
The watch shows 9.57
